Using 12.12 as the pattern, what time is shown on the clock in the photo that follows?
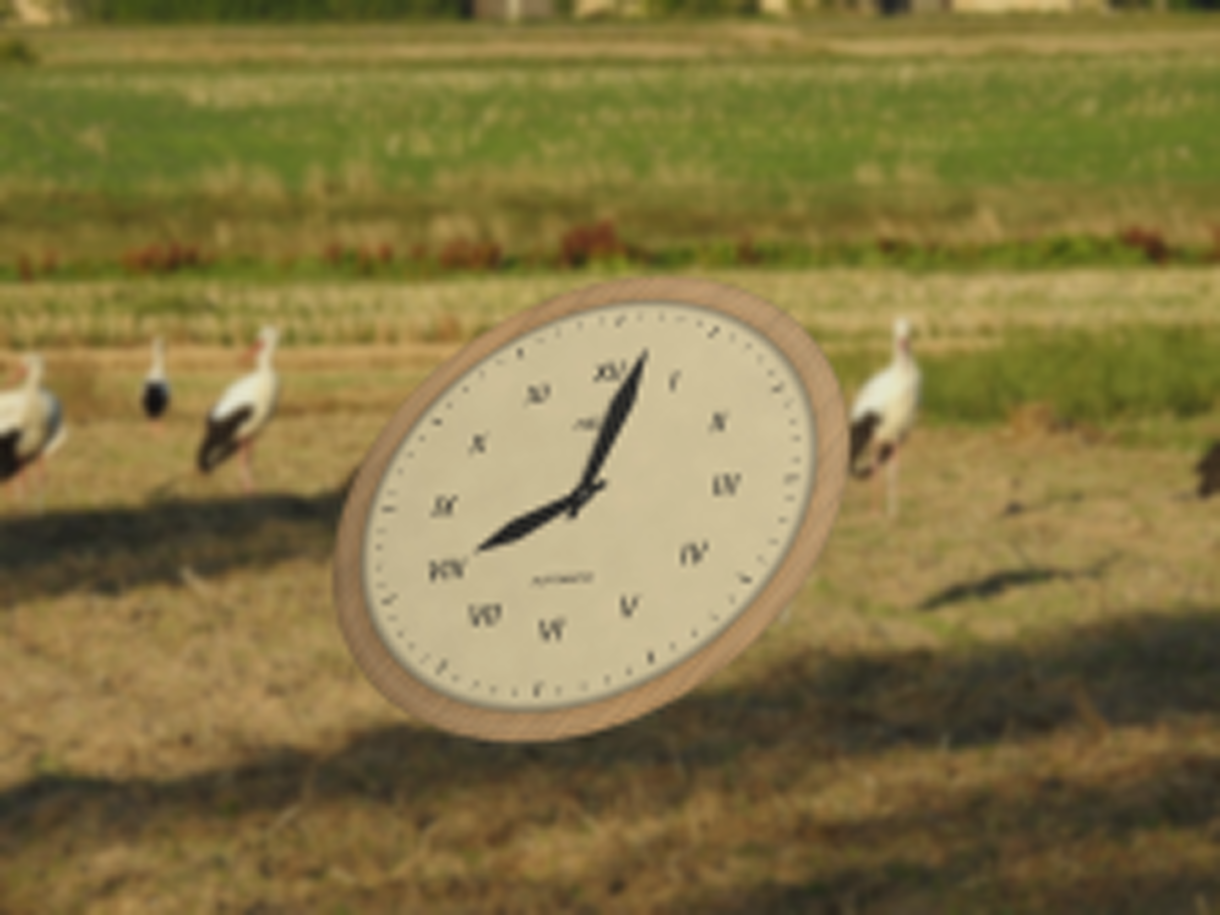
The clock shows 8.02
